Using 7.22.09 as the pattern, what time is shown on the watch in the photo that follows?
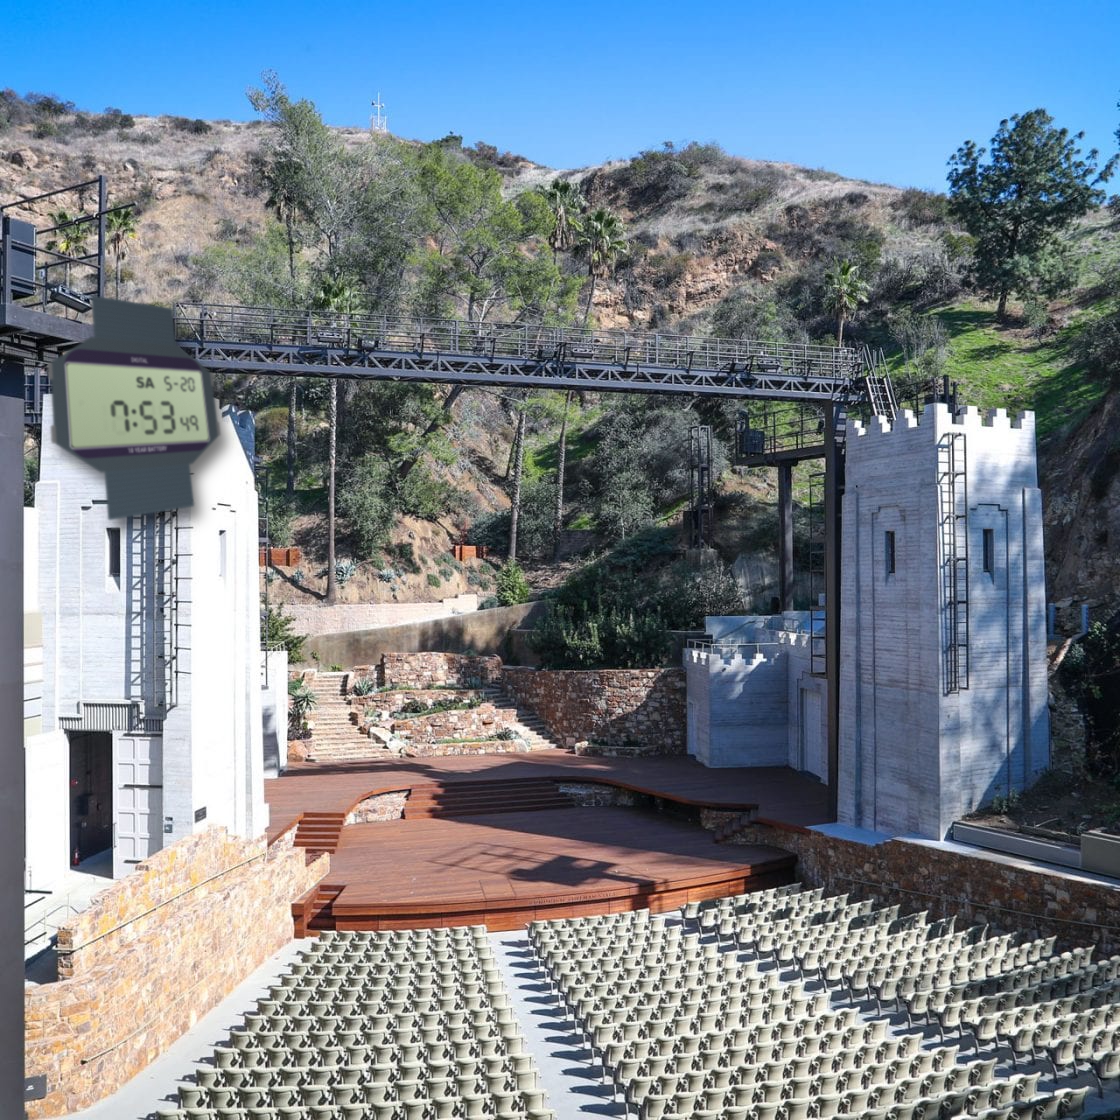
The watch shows 7.53.49
